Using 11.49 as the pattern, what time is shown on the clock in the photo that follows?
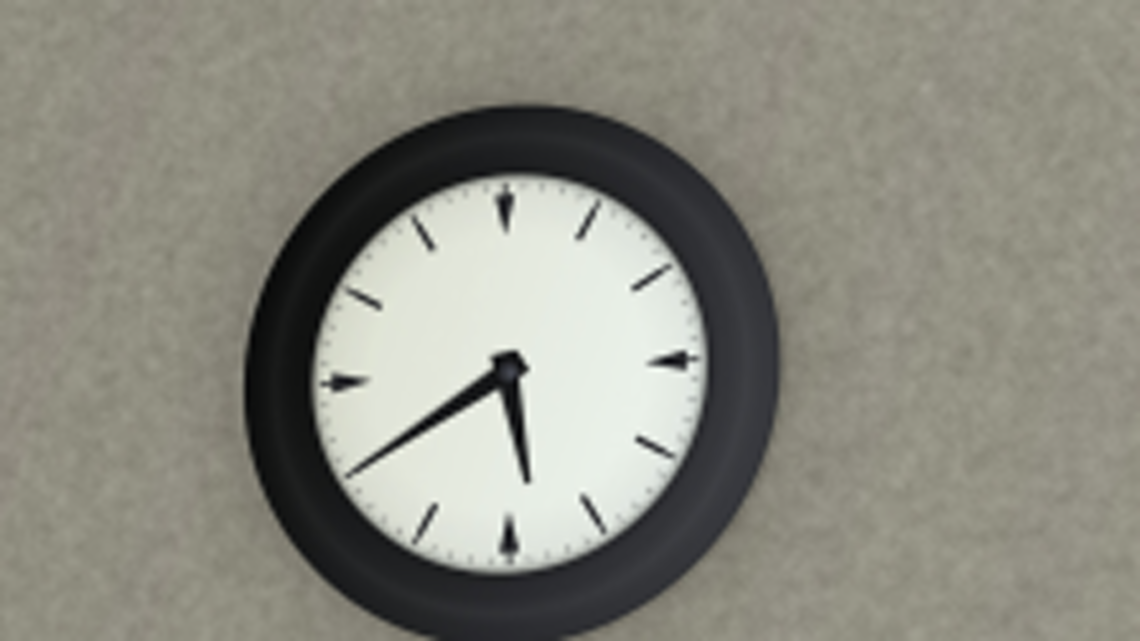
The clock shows 5.40
